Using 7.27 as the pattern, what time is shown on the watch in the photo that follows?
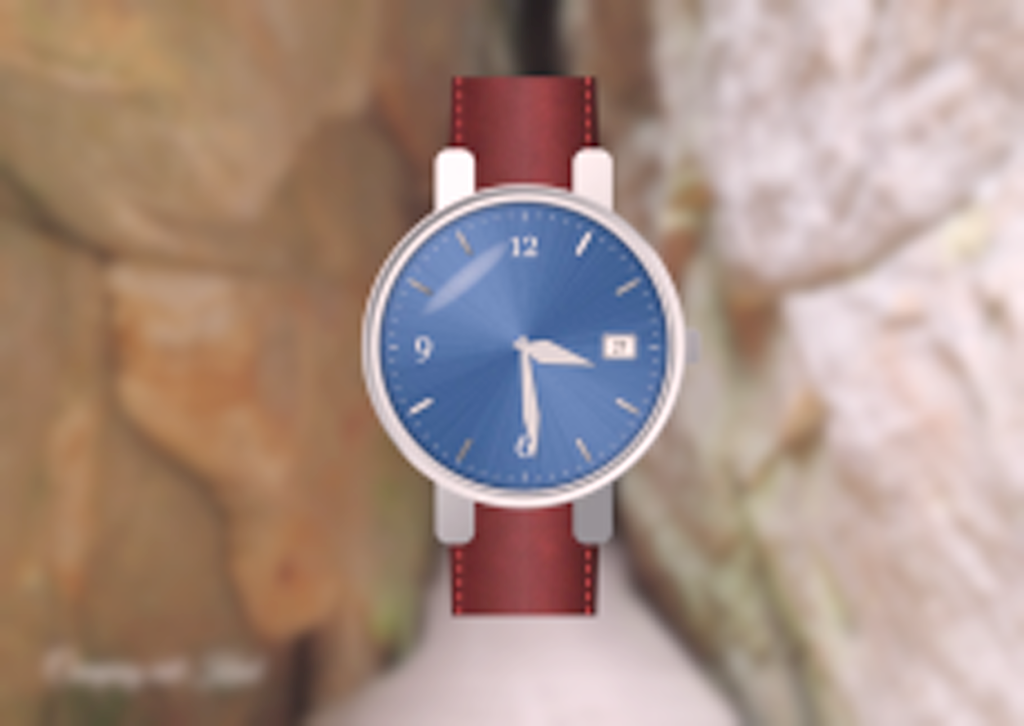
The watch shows 3.29
